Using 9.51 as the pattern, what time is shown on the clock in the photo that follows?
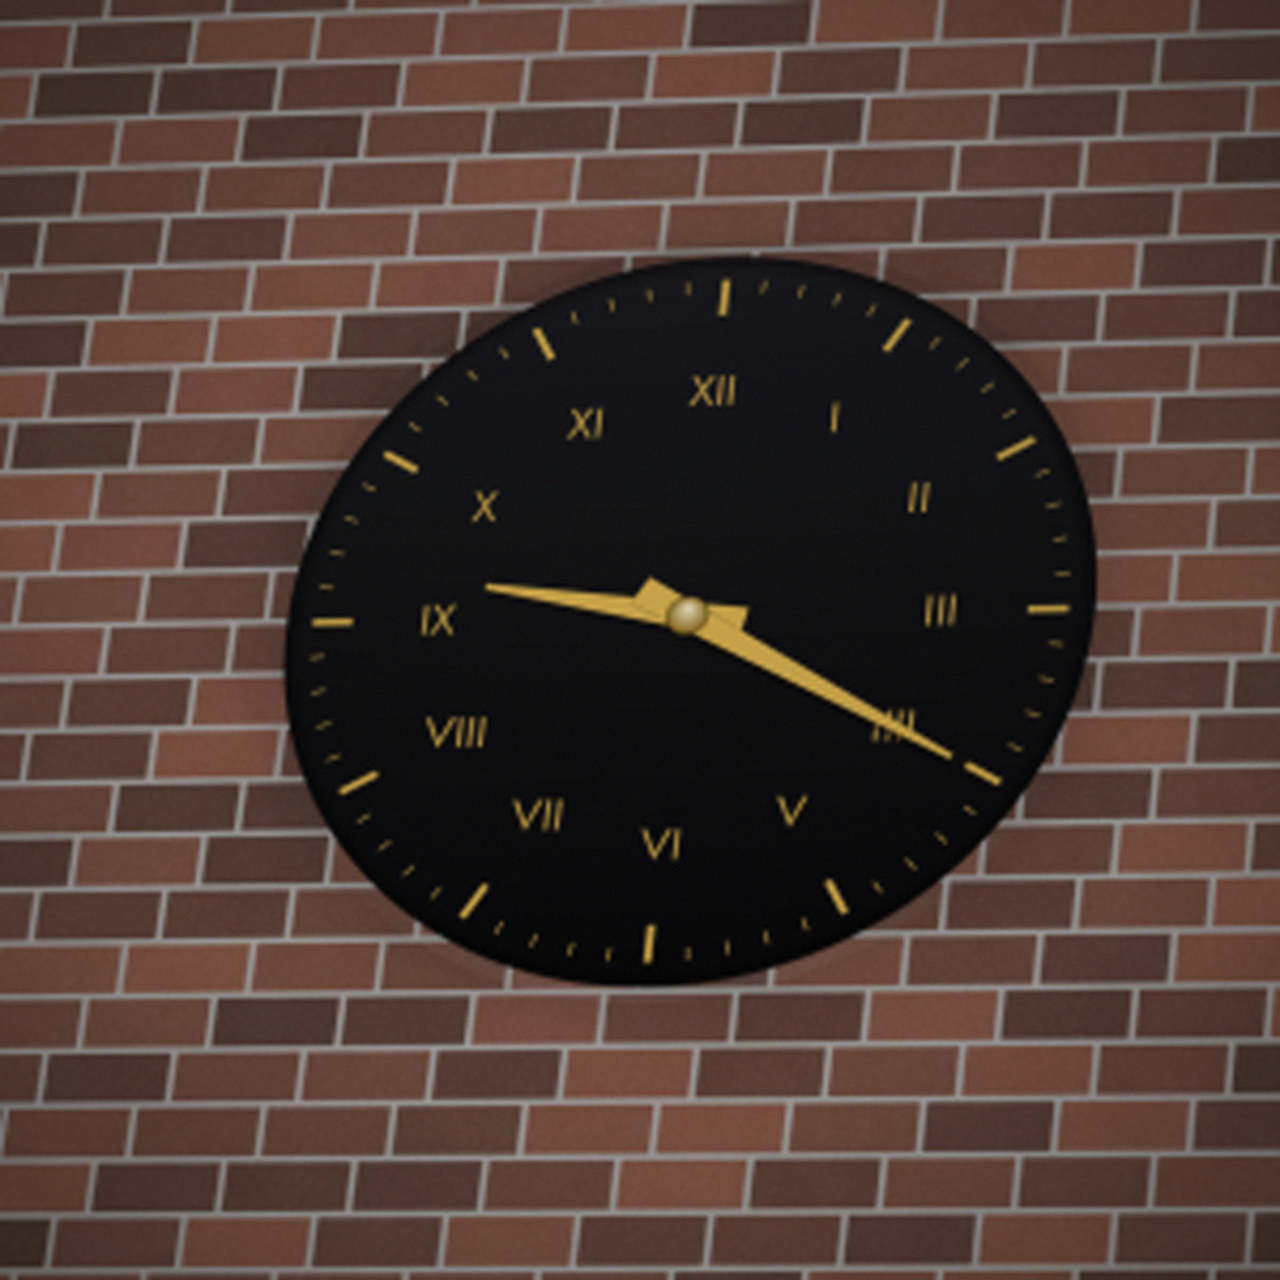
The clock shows 9.20
